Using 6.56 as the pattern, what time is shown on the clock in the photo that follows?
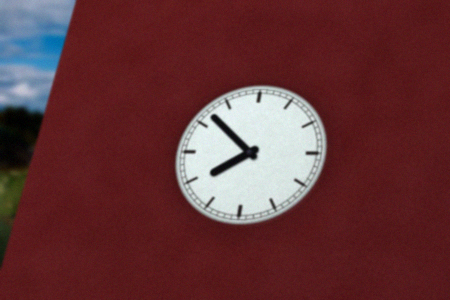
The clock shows 7.52
